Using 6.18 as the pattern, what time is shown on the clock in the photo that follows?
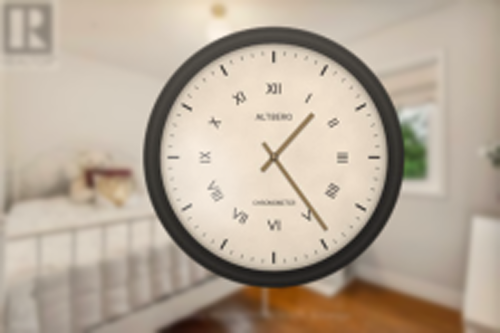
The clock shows 1.24
